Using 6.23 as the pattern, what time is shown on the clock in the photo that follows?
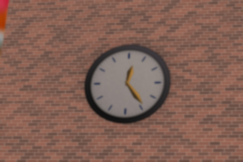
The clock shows 12.24
